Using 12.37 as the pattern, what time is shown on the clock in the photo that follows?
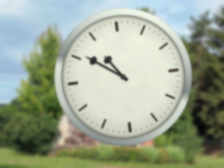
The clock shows 10.51
